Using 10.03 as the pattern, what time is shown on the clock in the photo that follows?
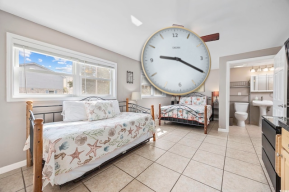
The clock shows 9.20
